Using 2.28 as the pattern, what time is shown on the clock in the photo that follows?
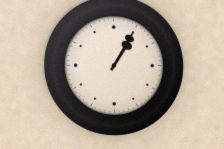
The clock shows 1.05
